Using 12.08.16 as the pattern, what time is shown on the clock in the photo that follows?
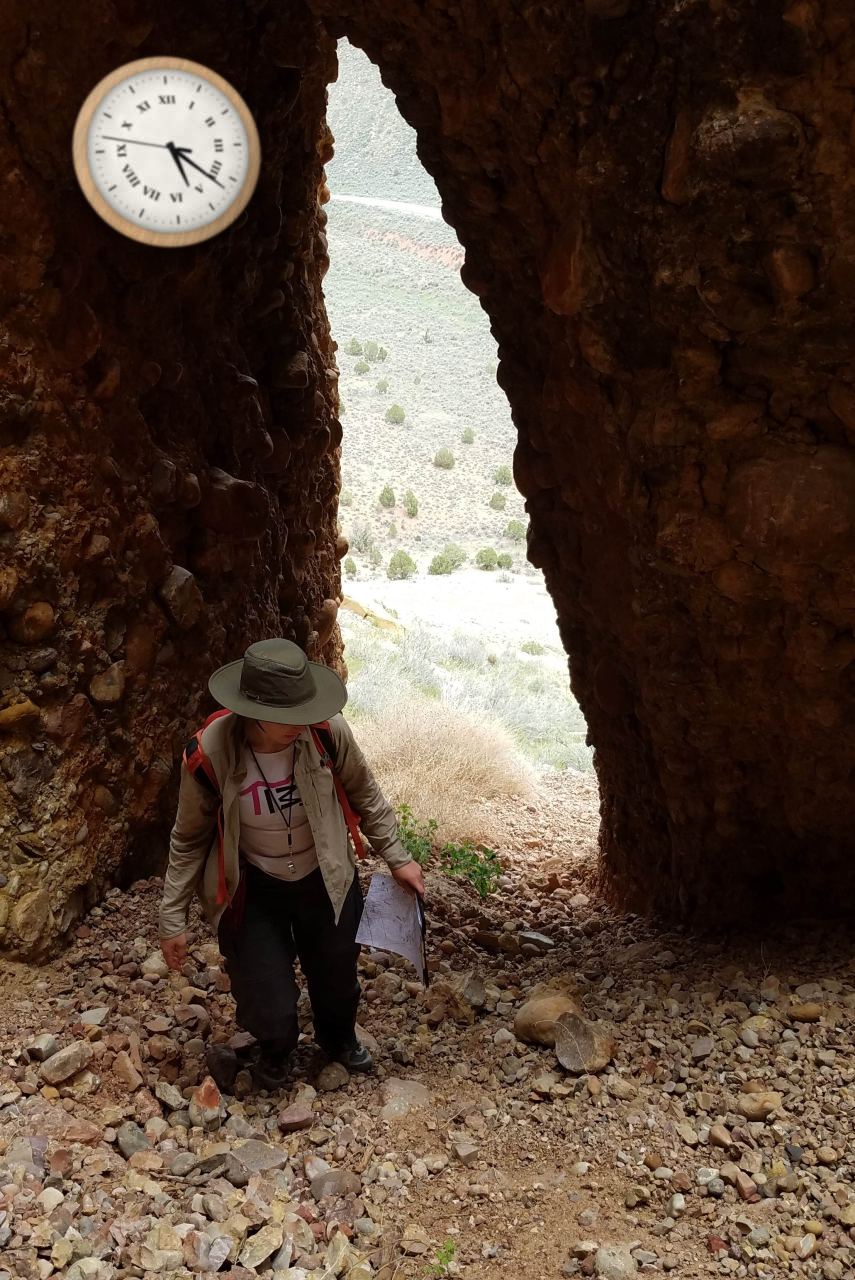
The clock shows 5.21.47
